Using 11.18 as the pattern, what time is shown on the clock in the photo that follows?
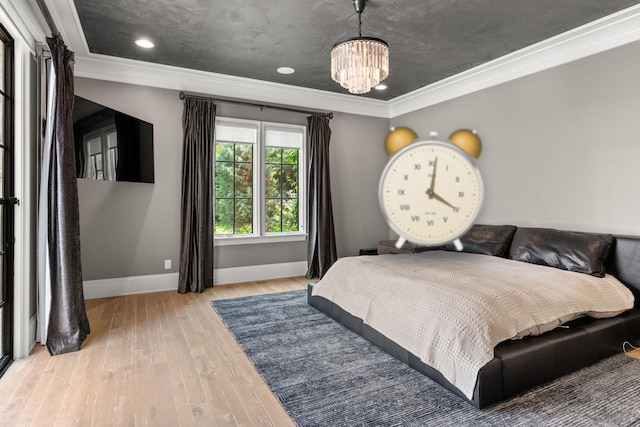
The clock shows 4.01
